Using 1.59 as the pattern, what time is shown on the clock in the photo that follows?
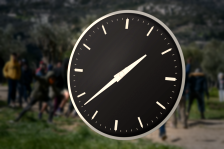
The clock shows 1.38
